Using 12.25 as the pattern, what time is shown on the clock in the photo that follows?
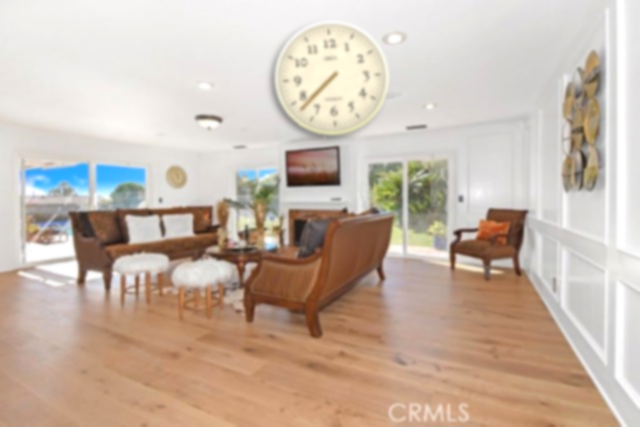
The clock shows 7.38
